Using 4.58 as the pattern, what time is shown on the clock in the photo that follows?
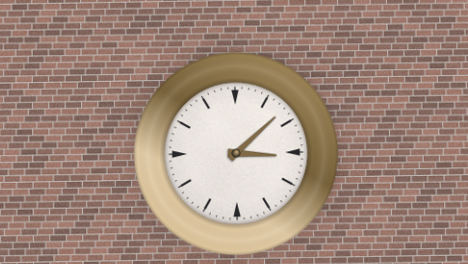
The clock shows 3.08
